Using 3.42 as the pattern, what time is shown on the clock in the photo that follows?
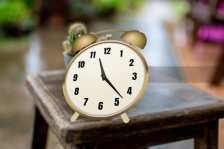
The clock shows 11.23
